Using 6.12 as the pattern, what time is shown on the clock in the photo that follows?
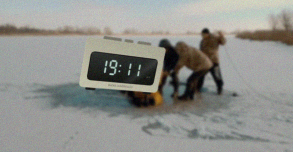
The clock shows 19.11
